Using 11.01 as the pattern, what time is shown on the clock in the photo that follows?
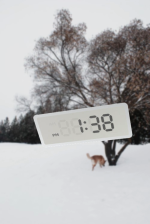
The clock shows 1.38
